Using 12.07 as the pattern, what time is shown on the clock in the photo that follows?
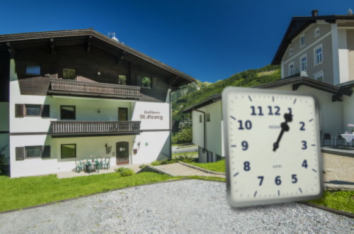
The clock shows 1.05
